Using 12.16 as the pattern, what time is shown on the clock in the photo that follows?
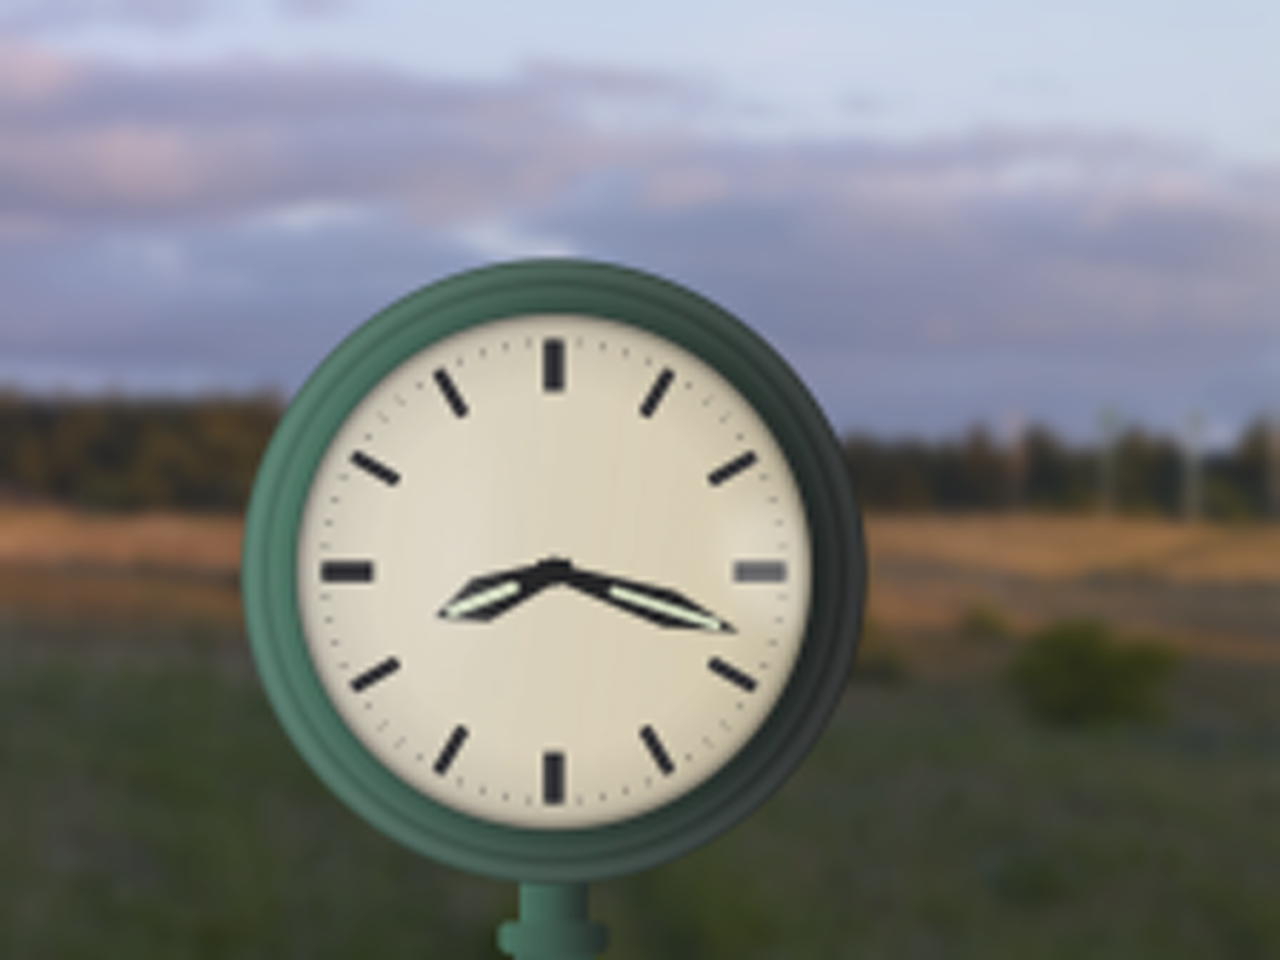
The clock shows 8.18
